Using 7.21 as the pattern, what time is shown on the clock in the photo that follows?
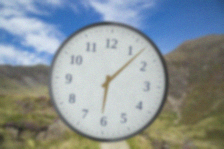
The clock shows 6.07
